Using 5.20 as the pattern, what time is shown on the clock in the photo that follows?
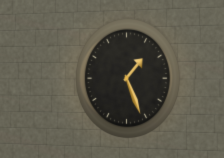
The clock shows 1.26
